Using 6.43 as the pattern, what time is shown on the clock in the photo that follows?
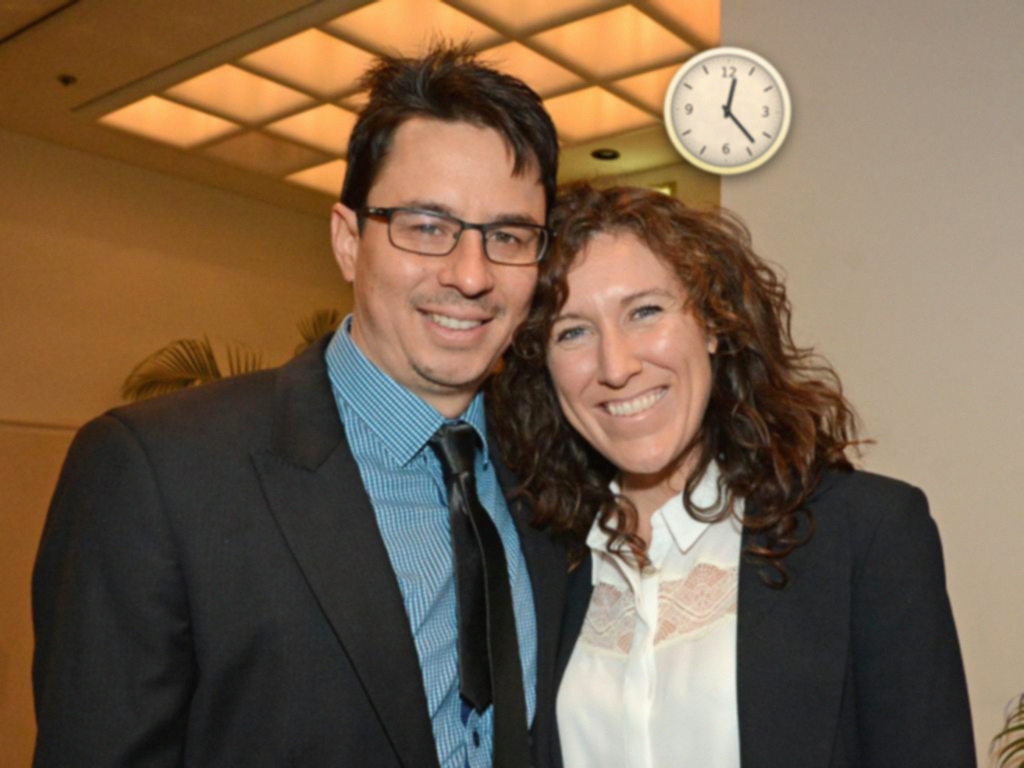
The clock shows 12.23
